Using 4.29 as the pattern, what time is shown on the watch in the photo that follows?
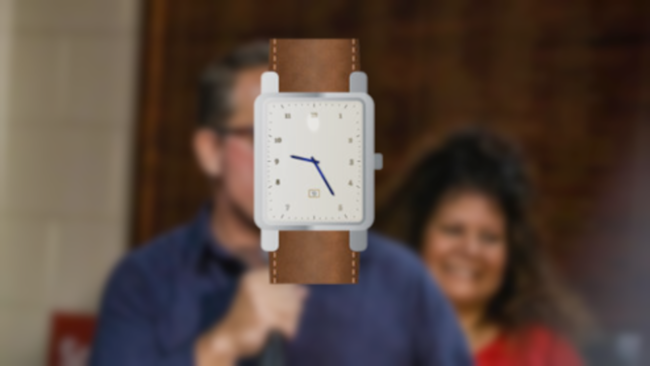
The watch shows 9.25
